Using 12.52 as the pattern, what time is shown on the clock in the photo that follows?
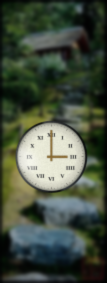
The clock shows 3.00
